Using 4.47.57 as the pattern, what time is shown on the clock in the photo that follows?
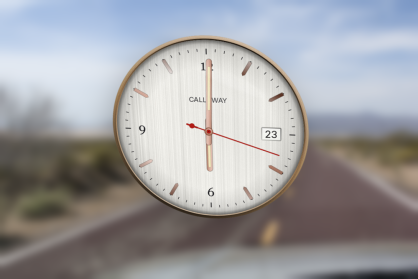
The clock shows 6.00.18
